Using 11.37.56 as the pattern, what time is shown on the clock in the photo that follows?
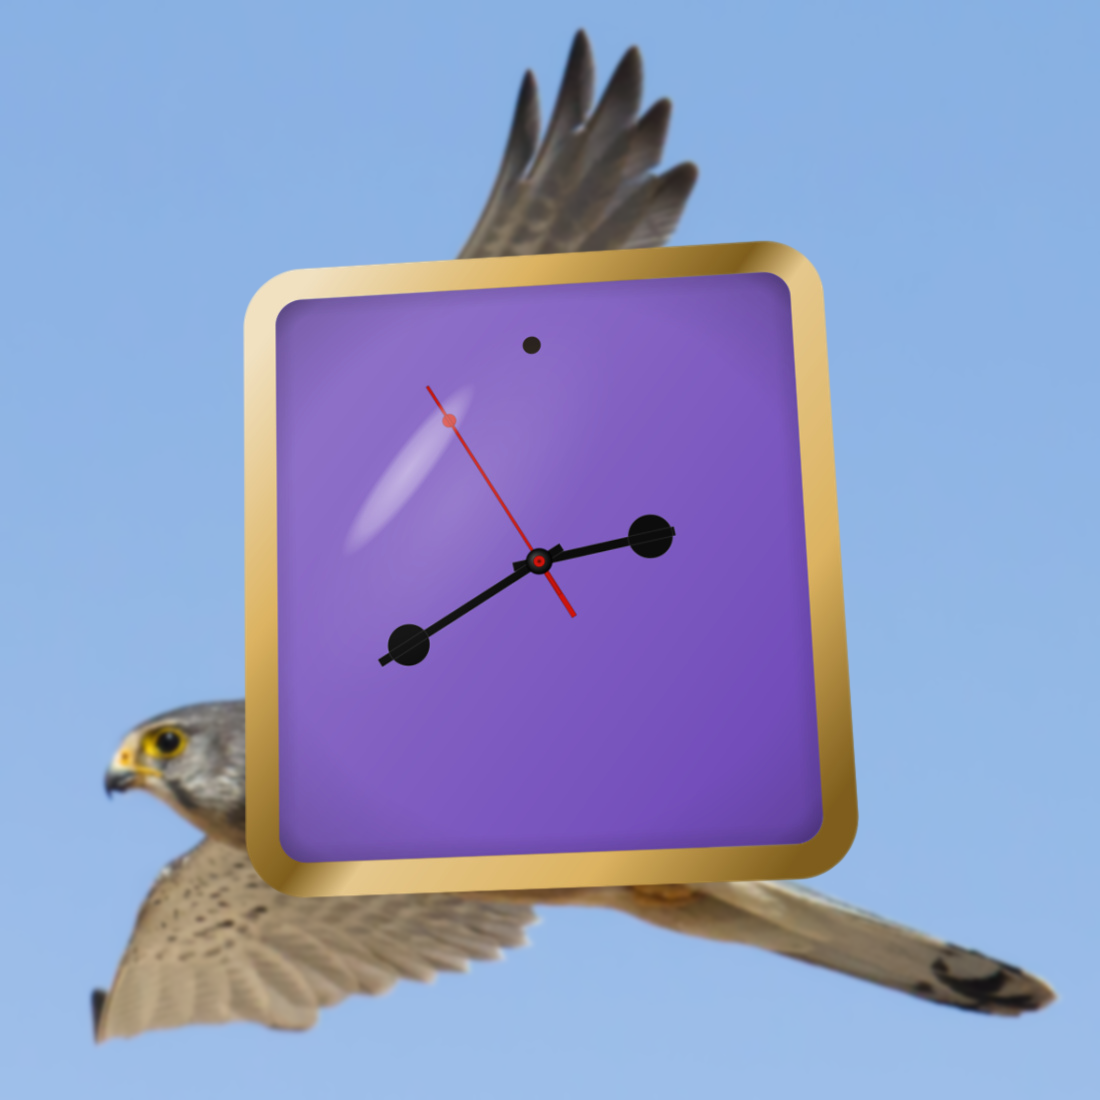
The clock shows 2.39.55
